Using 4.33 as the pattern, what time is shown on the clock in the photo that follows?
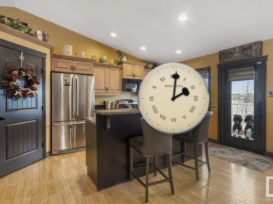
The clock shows 2.01
